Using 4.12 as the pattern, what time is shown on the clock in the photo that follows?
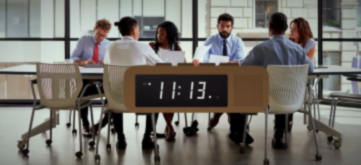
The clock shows 11.13
